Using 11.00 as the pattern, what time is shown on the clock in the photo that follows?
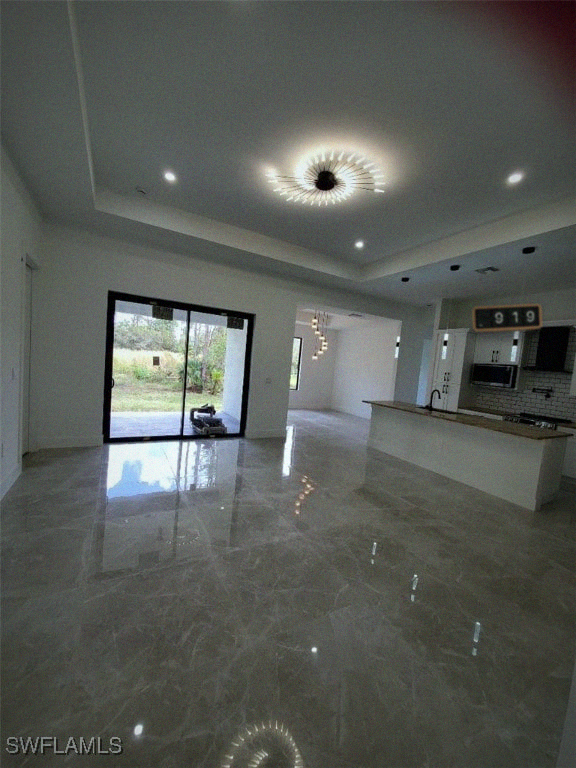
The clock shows 9.19
